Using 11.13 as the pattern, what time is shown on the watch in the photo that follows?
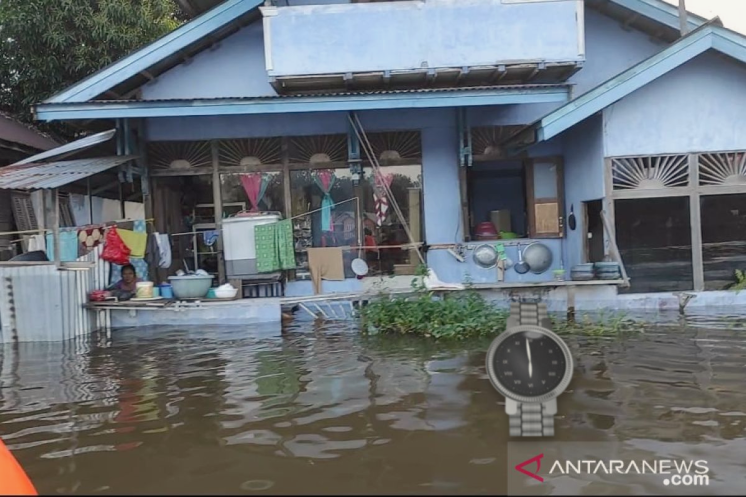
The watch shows 5.59
